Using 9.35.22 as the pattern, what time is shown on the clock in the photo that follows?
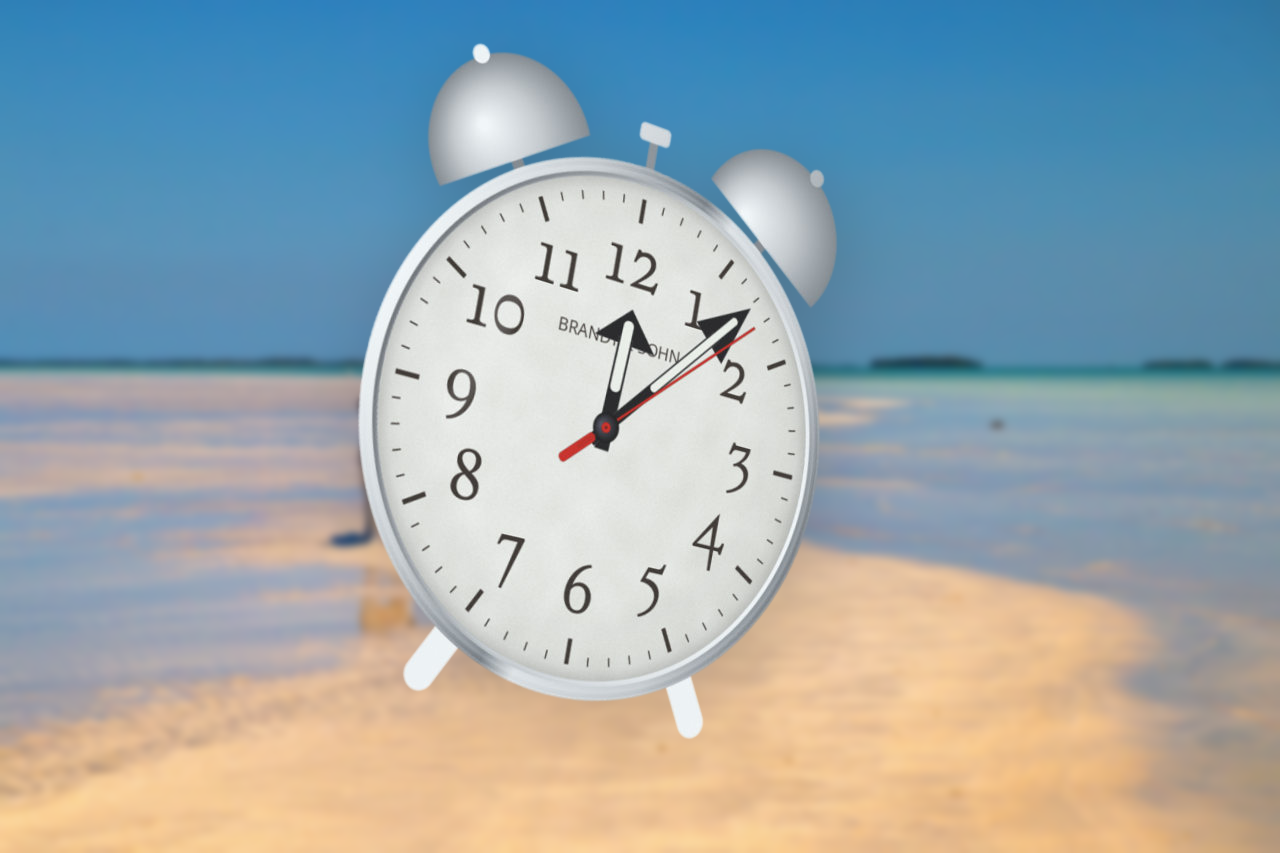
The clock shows 12.07.08
